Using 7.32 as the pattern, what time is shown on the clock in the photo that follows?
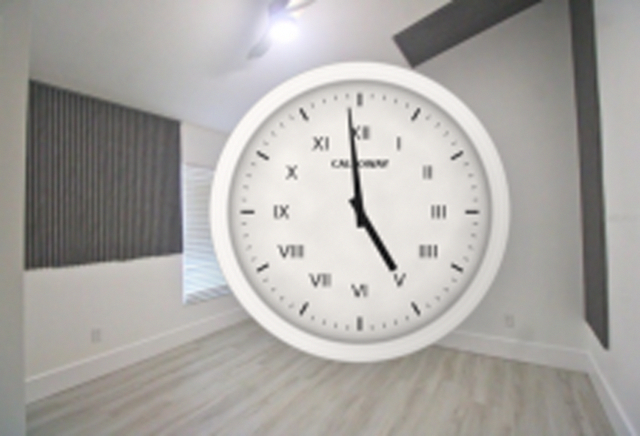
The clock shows 4.59
